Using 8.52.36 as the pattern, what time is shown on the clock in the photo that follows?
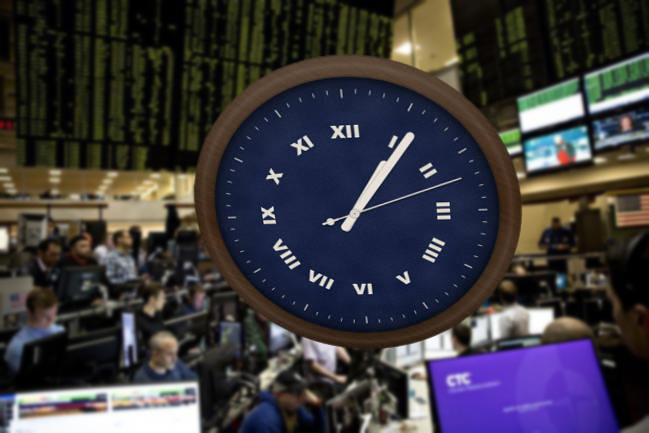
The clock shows 1.06.12
